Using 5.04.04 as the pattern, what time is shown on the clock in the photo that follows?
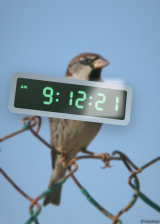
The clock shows 9.12.21
